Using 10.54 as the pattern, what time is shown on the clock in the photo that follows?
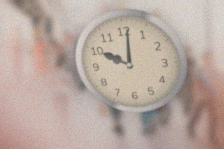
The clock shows 10.01
